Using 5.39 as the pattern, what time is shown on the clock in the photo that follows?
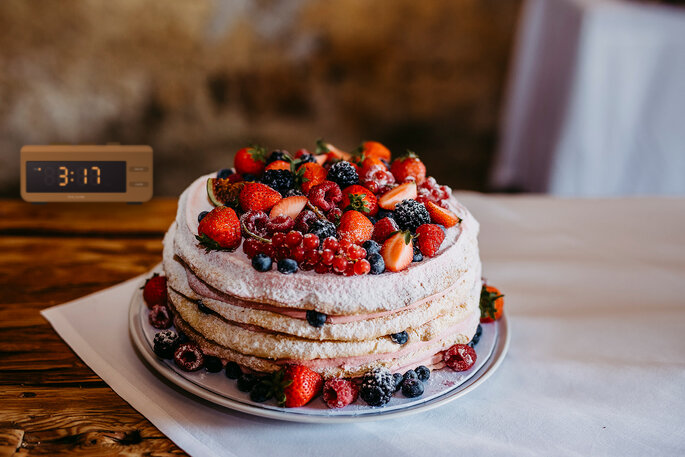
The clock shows 3.17
